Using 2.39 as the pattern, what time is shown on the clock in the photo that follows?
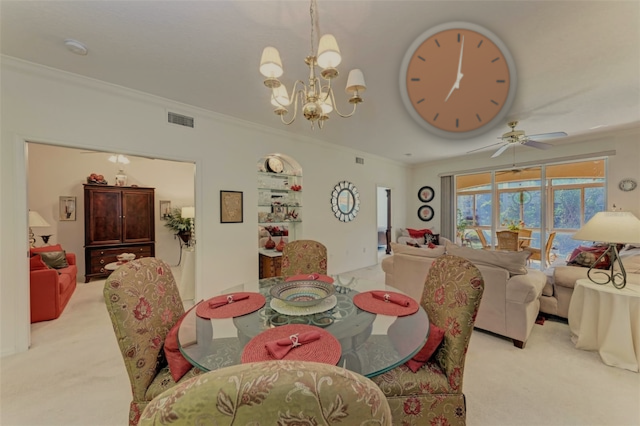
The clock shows 7.01
